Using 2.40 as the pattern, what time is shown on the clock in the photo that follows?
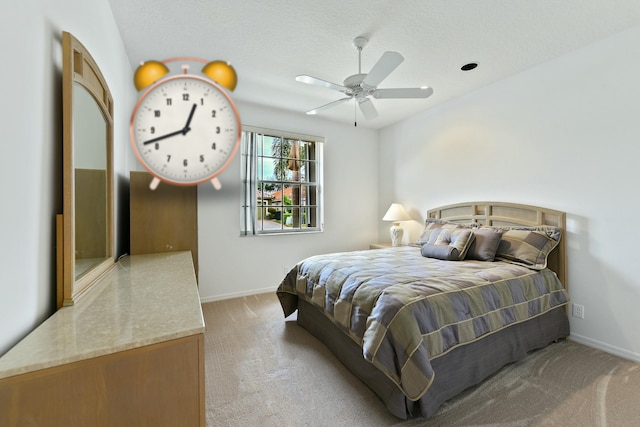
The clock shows 12.42
